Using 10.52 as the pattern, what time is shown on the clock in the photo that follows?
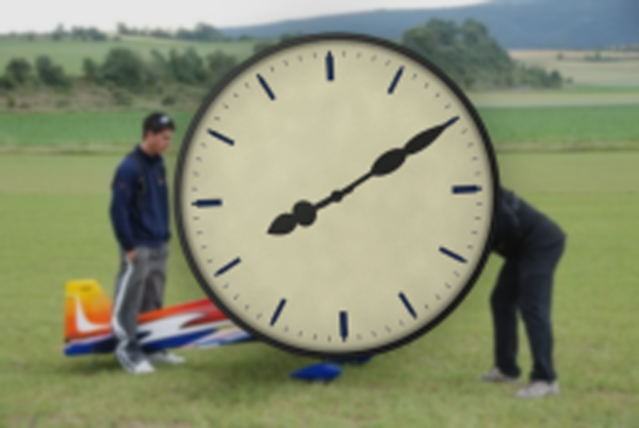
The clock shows 8.10
